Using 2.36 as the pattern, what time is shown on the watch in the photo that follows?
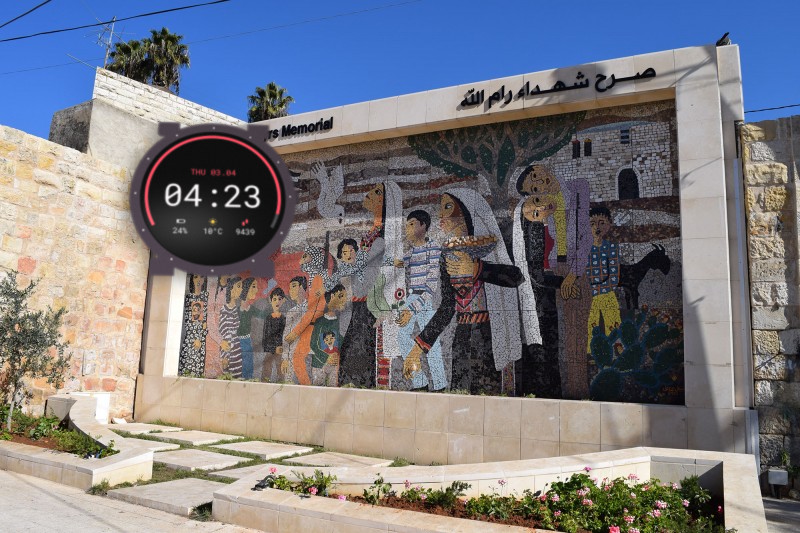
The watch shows 4.23
